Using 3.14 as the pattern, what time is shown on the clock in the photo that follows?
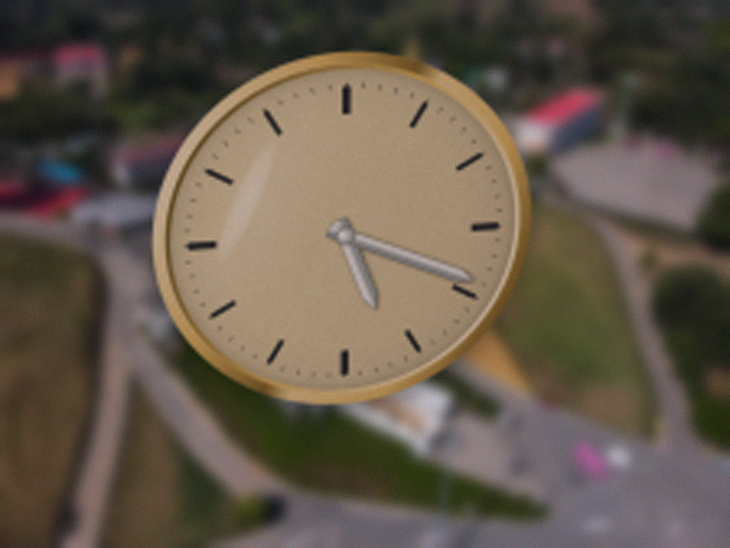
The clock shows 5.19
